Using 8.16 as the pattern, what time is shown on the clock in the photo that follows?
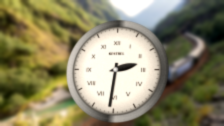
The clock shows 2.31
